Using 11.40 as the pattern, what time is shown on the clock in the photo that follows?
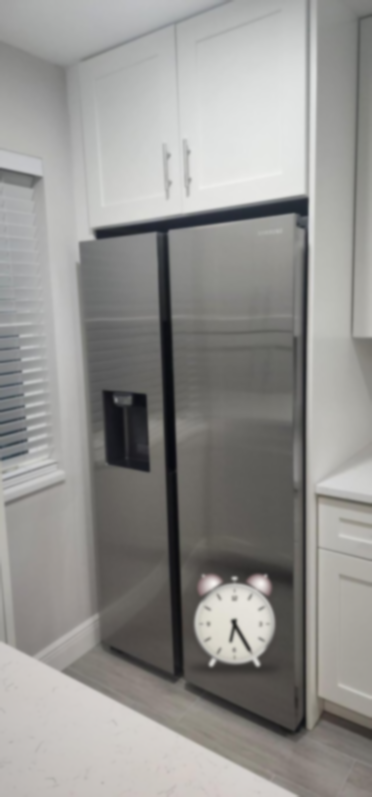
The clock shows 6.25
